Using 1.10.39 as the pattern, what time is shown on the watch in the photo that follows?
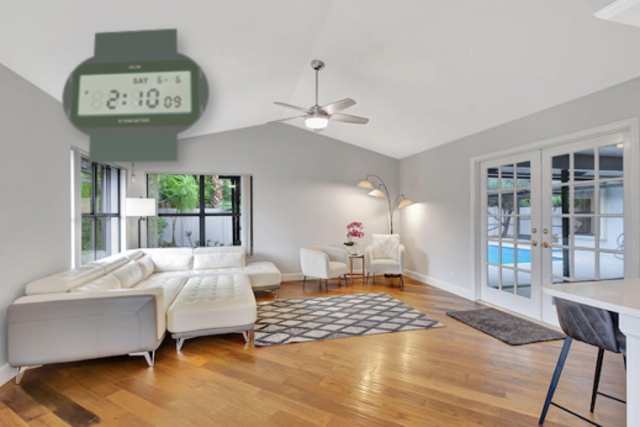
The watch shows 2.10.09
